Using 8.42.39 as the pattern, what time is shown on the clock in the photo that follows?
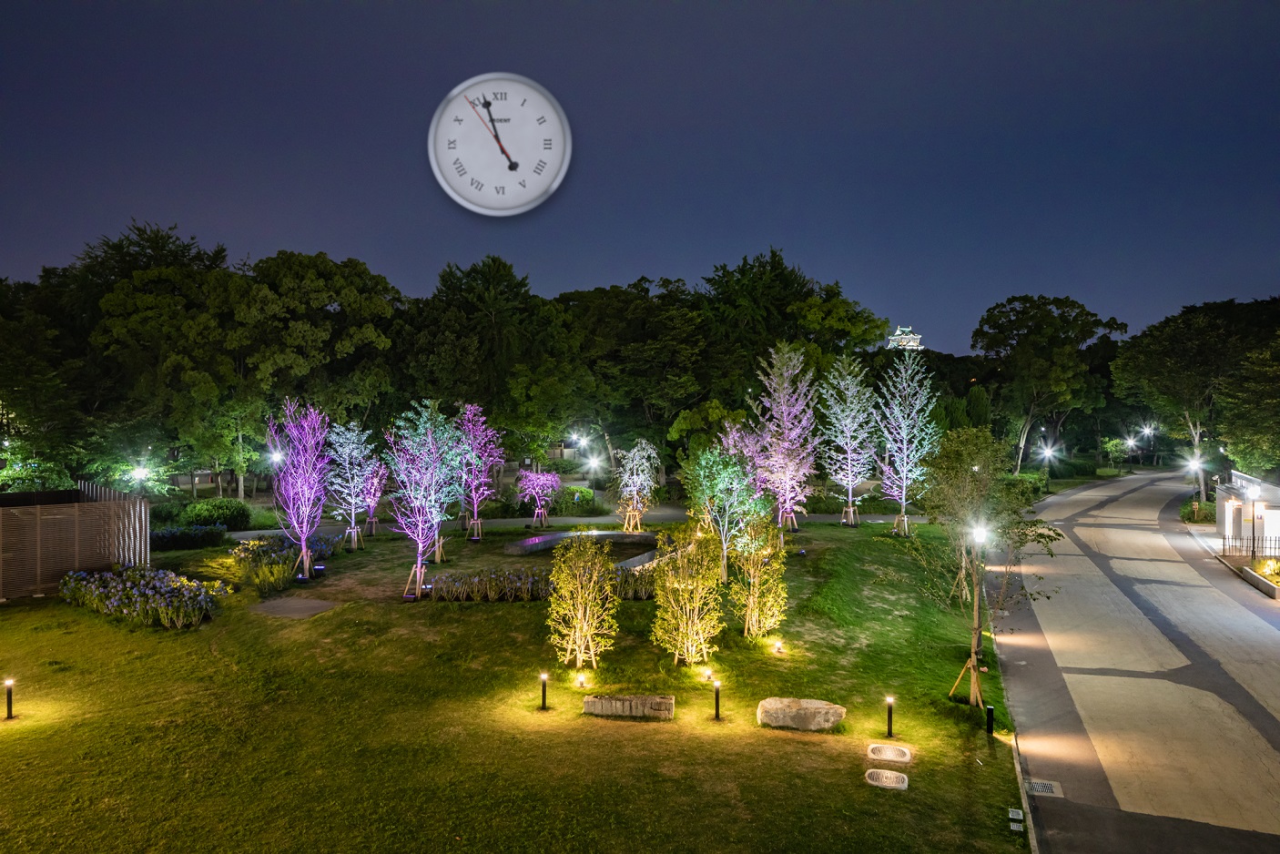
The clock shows 4.56.54
